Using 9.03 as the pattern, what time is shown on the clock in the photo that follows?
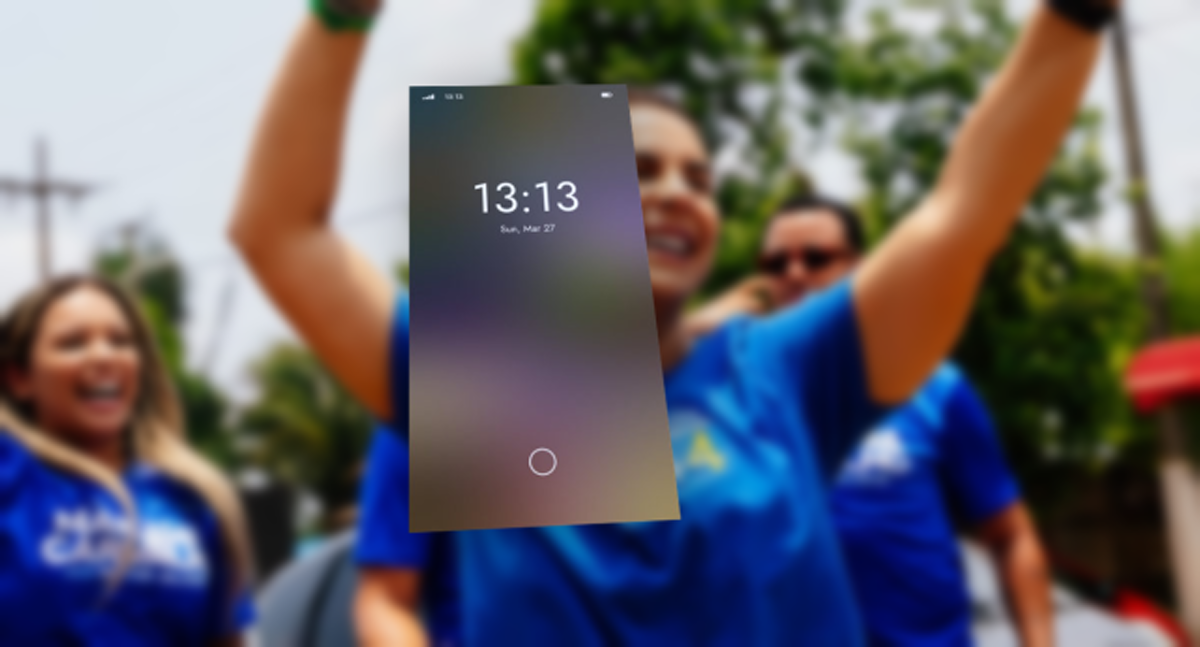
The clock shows 13.13
